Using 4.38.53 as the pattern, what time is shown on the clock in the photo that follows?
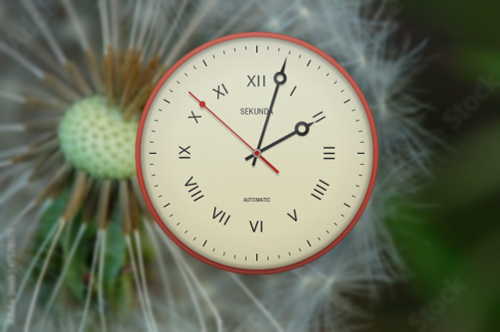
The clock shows 2.02.52
